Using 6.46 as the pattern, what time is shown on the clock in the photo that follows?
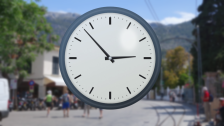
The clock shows 2.53
